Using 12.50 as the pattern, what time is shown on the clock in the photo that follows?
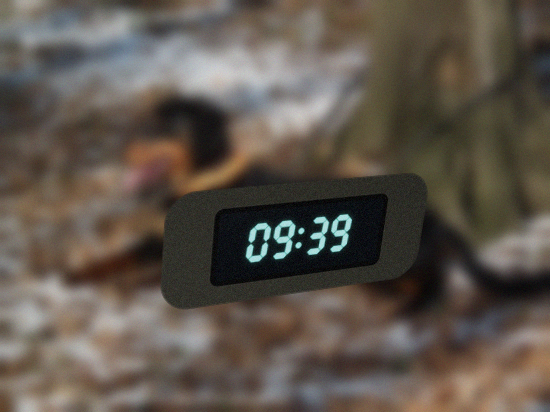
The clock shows 9.39
